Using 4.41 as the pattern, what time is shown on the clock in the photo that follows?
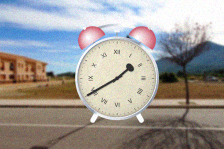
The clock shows 1.40
